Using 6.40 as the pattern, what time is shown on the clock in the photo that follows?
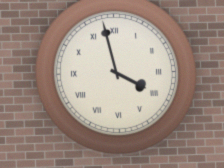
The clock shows 3.58
